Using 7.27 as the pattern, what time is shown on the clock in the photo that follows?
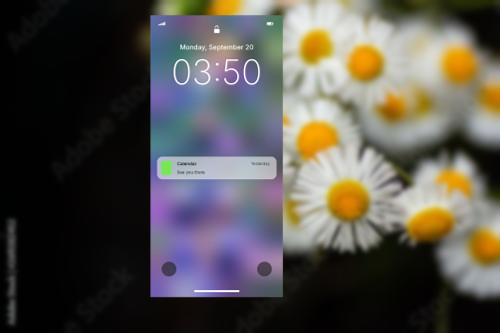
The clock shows 3.50
